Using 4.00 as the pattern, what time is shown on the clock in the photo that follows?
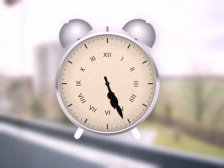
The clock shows 5.26
